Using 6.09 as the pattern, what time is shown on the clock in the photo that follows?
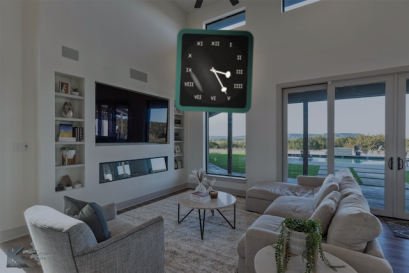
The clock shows 3.25
